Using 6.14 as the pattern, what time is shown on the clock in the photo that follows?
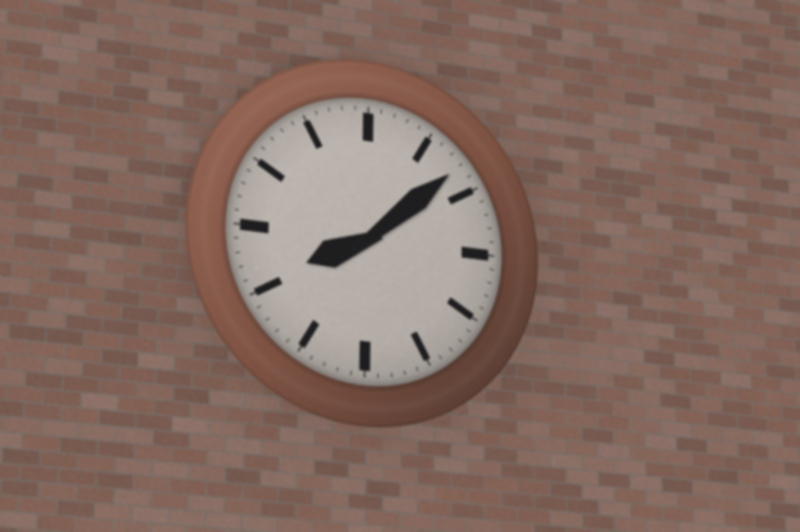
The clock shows 8.08
